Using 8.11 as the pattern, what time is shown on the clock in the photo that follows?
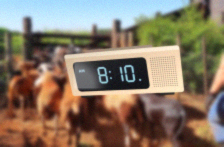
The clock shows 8.10
